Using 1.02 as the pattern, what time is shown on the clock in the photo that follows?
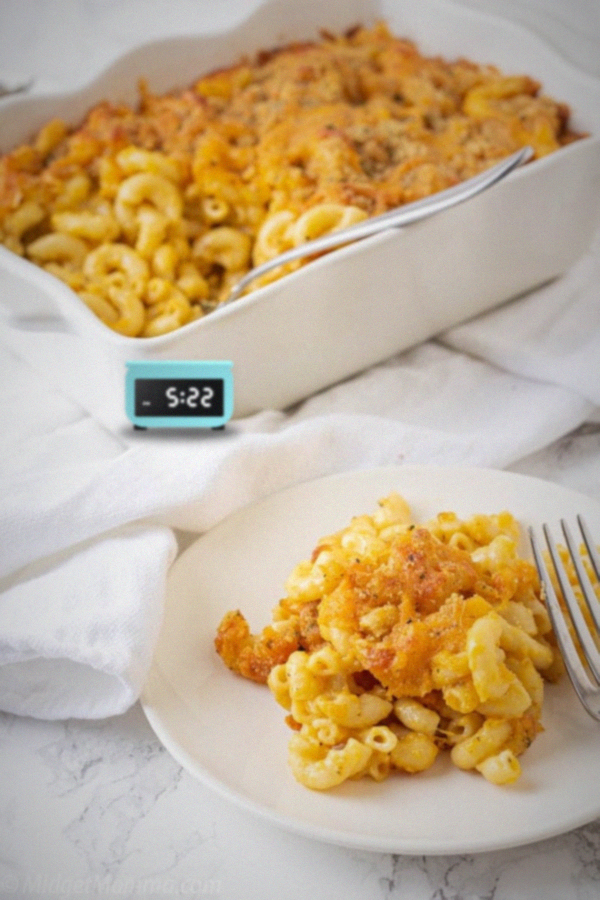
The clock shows 5.22
